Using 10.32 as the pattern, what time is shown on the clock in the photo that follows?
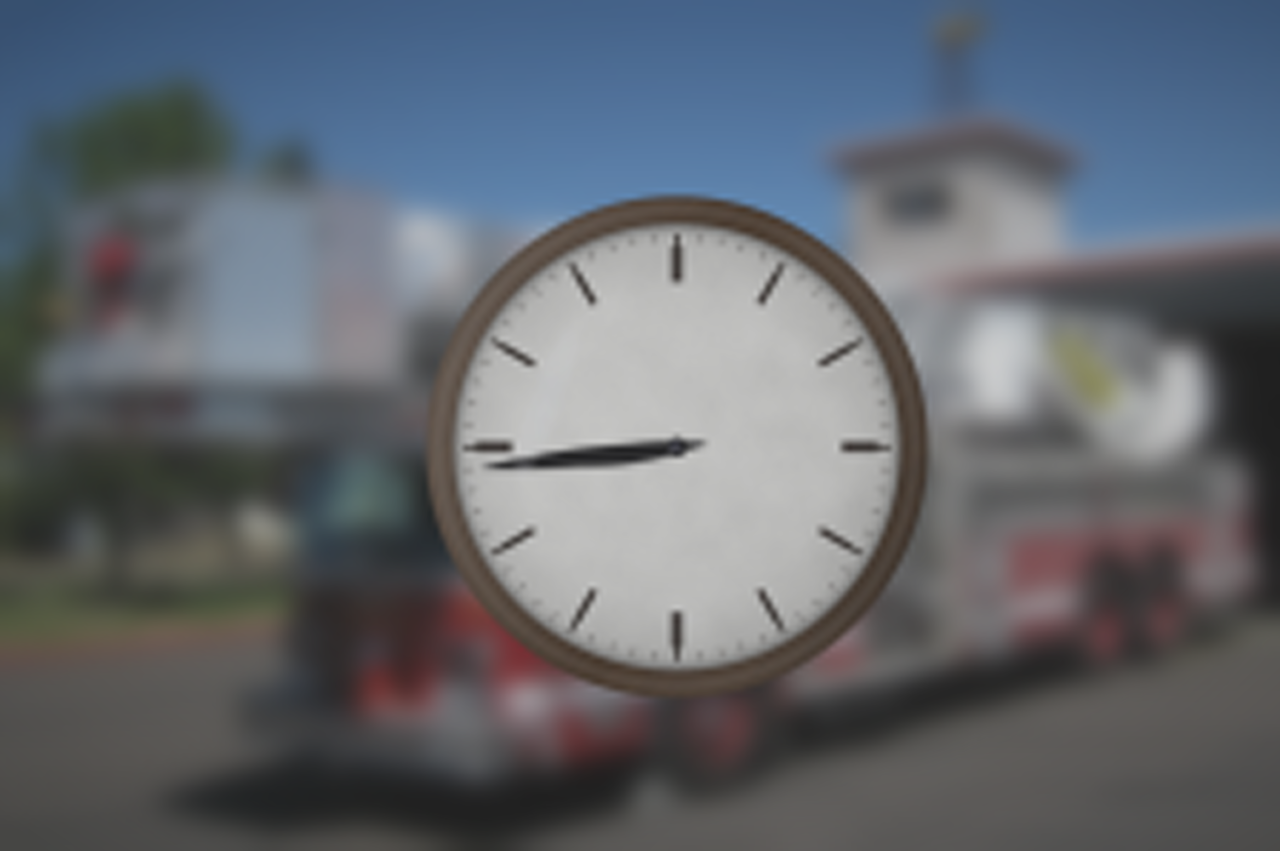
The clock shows 8.44
